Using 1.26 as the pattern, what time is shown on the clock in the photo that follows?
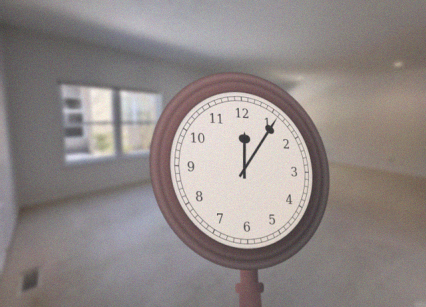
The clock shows 12.06
